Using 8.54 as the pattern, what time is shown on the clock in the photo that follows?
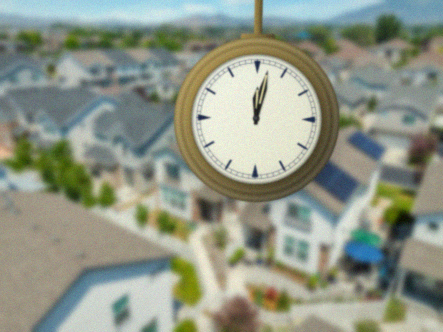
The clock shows 12.02
